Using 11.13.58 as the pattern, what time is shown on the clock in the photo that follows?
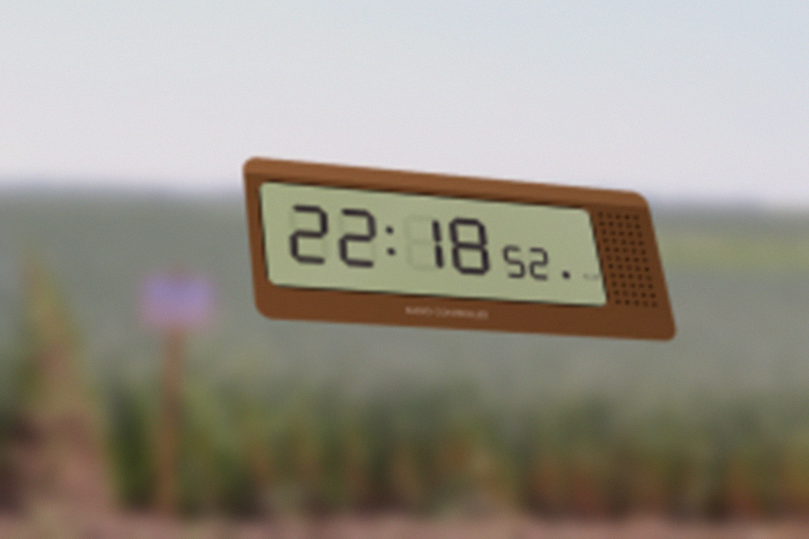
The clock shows 22.18.52
